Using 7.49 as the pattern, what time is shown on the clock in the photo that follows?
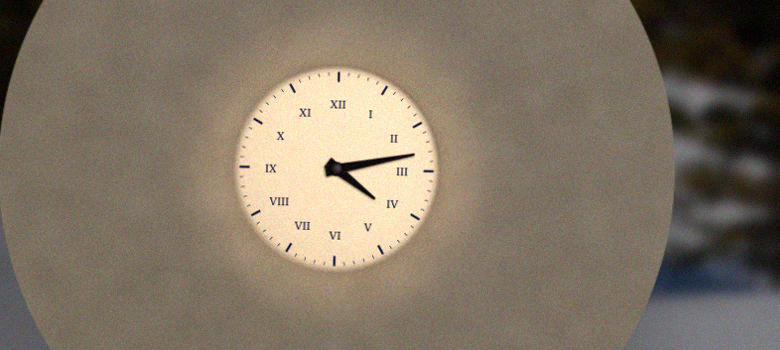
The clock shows 4.13
